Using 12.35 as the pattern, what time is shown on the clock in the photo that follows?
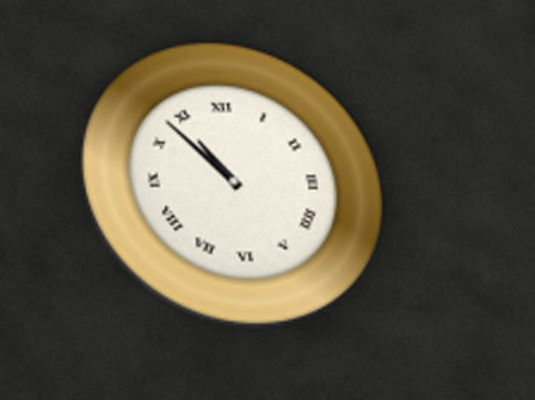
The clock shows 10.53
